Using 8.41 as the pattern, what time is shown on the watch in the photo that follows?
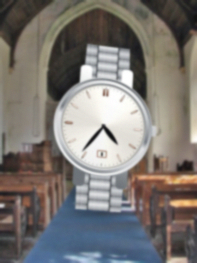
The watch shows 4.36
